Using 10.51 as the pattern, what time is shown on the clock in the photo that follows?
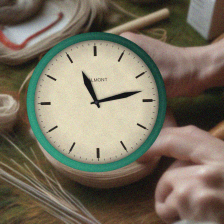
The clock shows 11.13
